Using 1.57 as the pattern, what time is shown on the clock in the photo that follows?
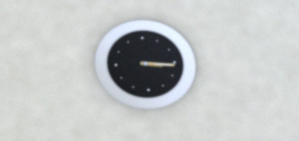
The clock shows 3.16
